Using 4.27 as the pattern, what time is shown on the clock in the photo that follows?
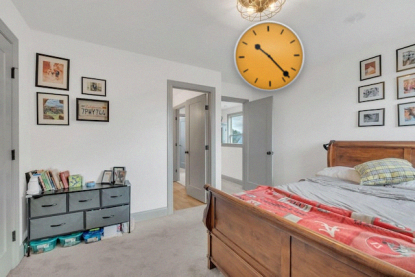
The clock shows 10.23
